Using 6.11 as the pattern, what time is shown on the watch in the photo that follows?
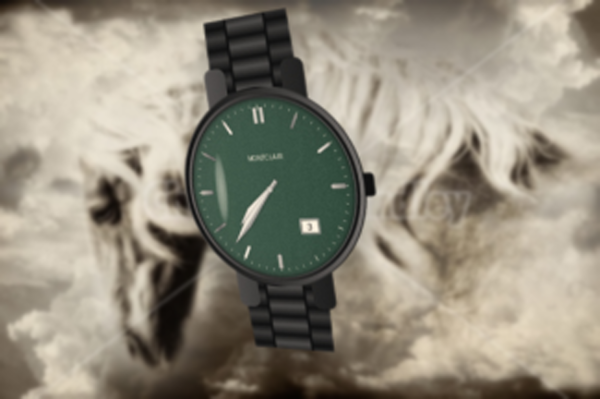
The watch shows 7.37
